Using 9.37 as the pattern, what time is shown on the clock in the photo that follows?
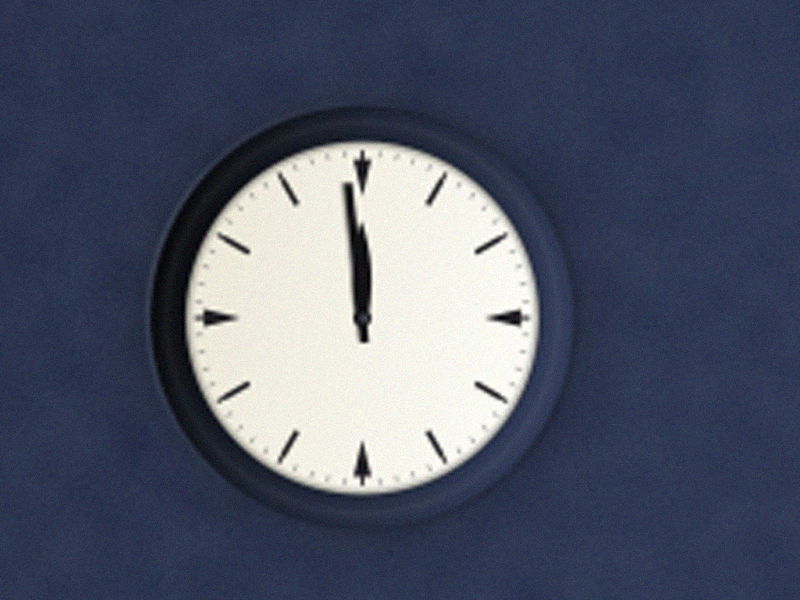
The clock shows 11.59
